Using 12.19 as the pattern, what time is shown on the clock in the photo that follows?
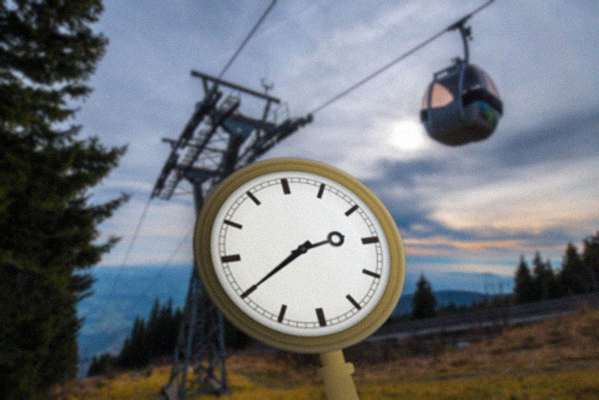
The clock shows 2.40
